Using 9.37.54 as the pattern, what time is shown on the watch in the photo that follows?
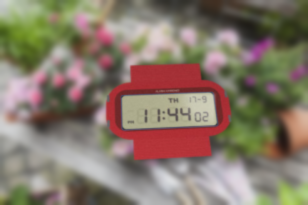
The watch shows 11.44.02
